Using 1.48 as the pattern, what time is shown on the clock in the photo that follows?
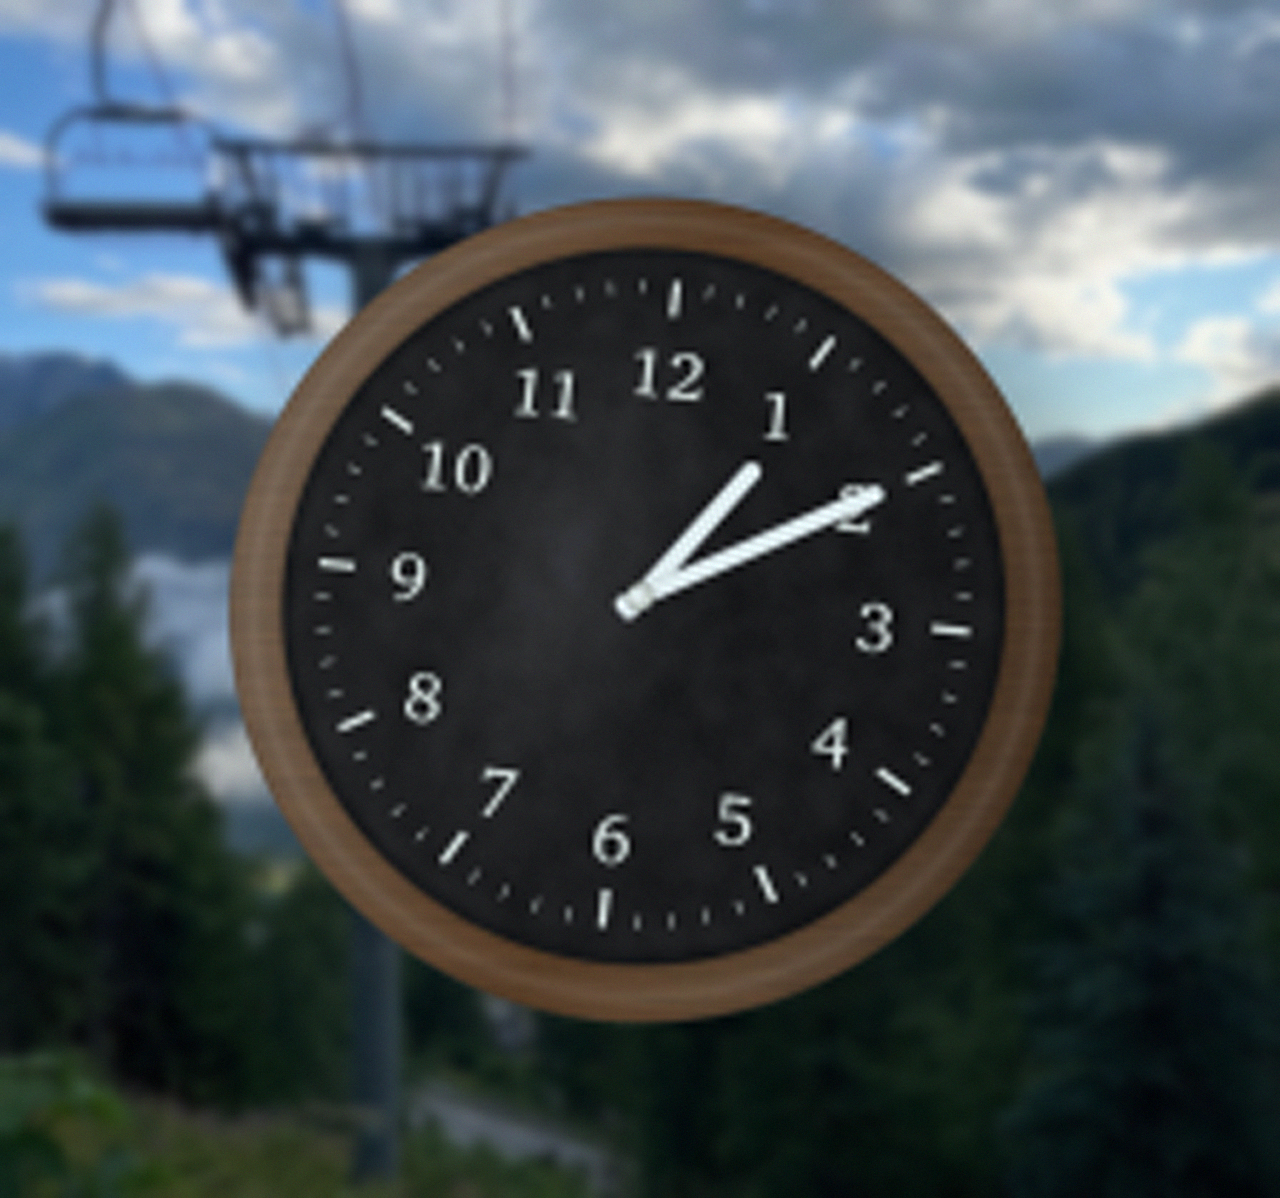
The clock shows 1.10
